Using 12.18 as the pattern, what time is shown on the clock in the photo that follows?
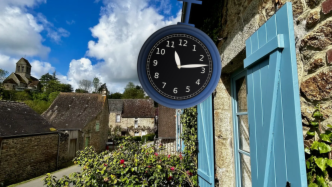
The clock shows 11.13
